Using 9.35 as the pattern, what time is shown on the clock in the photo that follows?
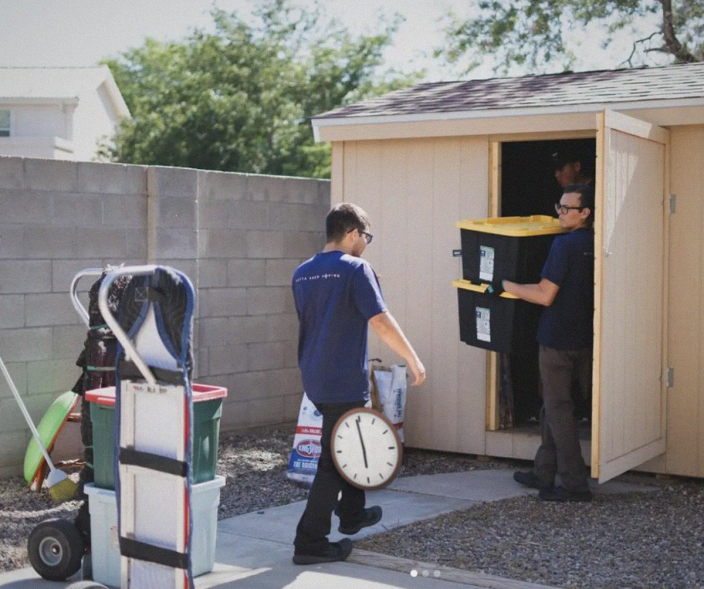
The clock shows 5.59
